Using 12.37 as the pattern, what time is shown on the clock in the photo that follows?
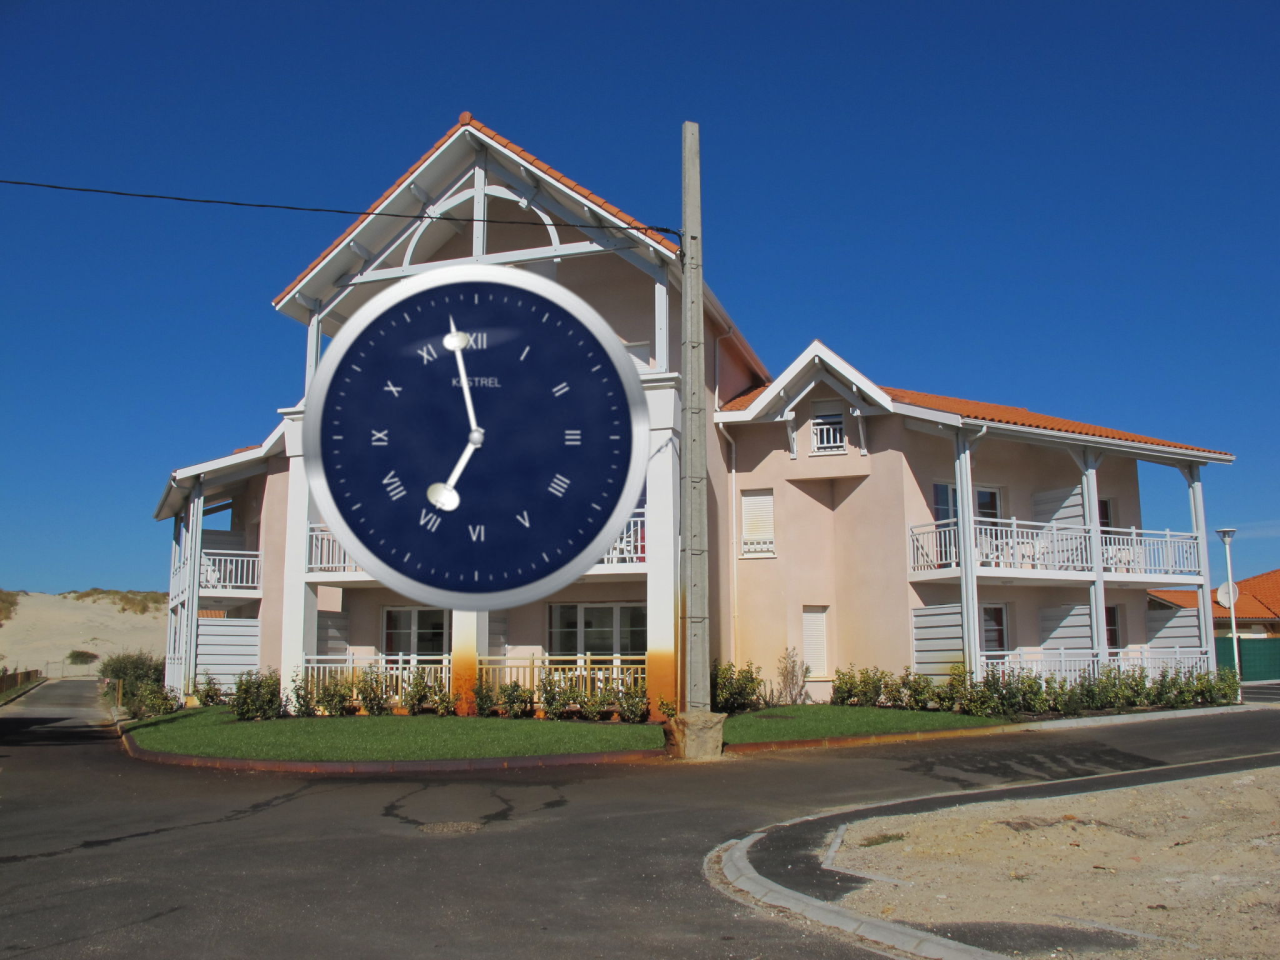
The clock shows 6.58
